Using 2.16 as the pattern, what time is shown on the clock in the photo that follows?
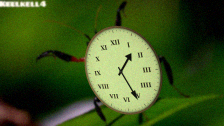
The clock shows 1.26
